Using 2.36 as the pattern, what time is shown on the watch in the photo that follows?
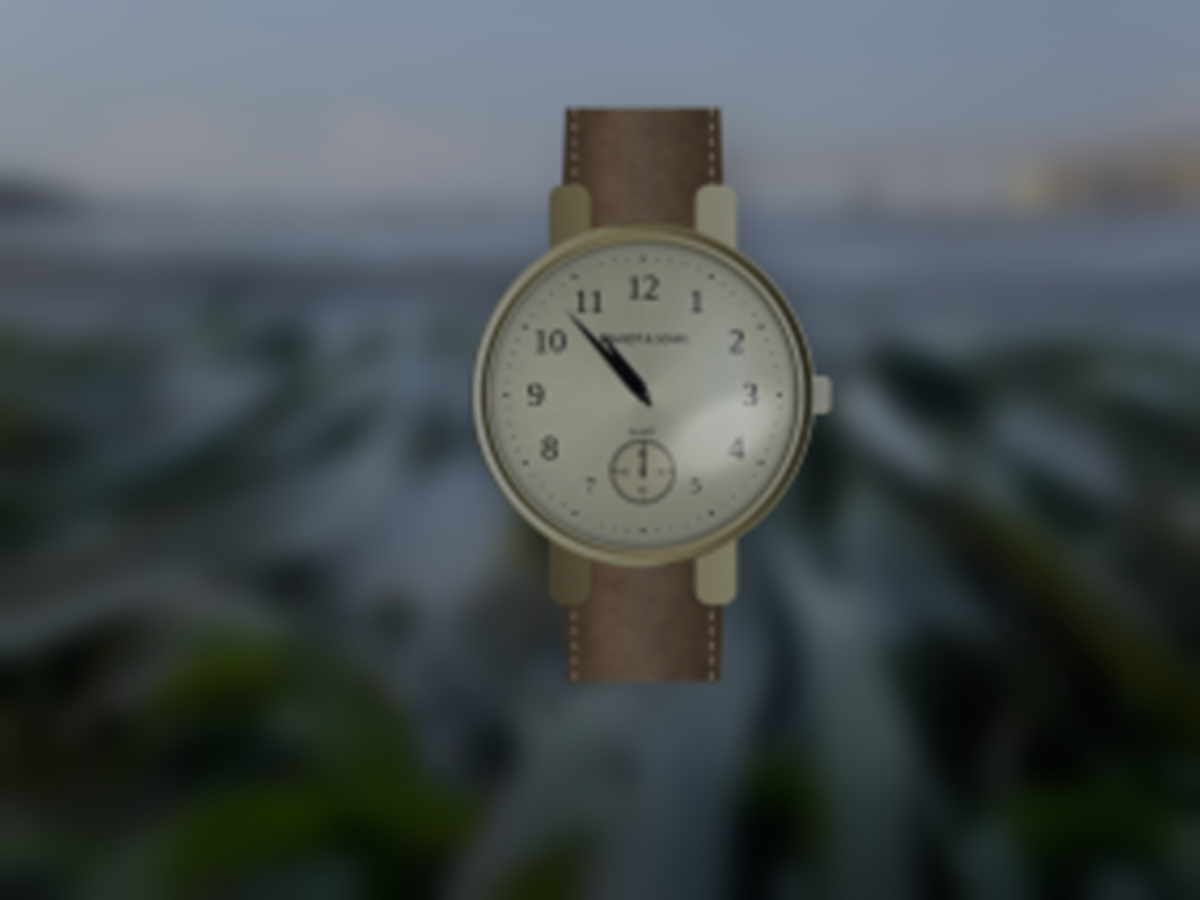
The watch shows 10.53
